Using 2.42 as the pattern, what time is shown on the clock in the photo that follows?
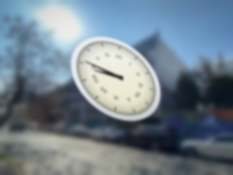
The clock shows 8.46
